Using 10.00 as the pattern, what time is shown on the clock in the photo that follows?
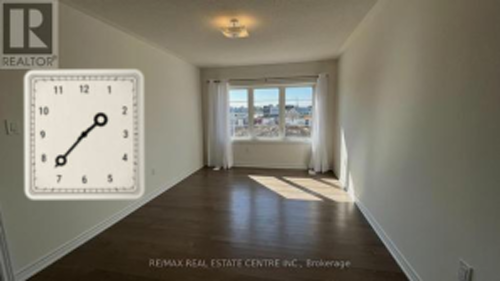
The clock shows 1.37
